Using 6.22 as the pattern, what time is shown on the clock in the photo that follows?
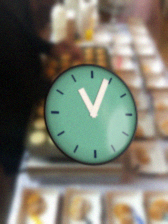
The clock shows 11.04
